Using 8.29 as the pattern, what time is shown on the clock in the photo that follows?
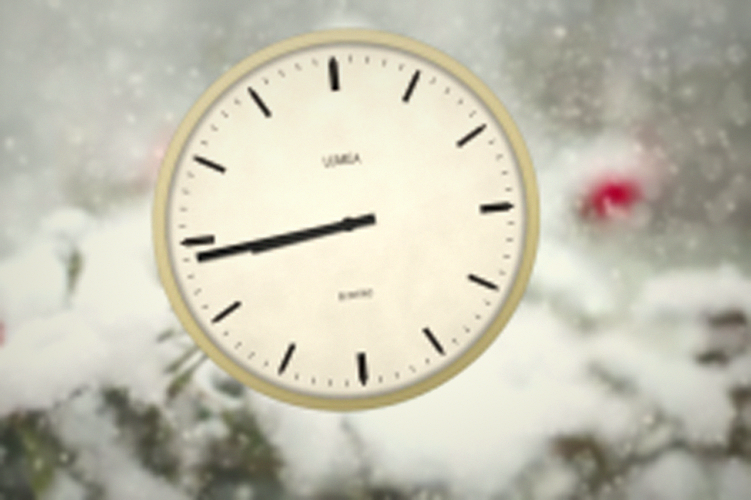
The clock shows 8.44
